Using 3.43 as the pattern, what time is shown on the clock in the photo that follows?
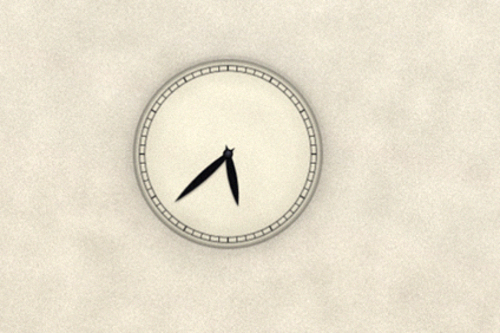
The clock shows 5.38
